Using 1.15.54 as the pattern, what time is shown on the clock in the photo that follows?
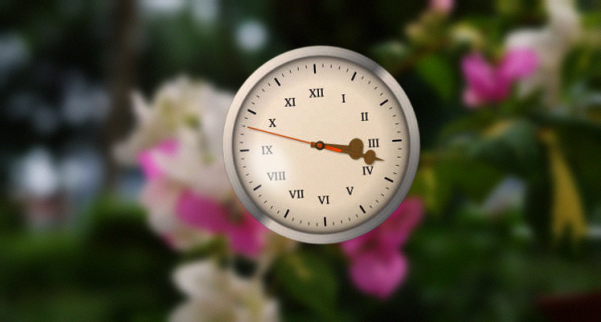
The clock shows 3.17.48
